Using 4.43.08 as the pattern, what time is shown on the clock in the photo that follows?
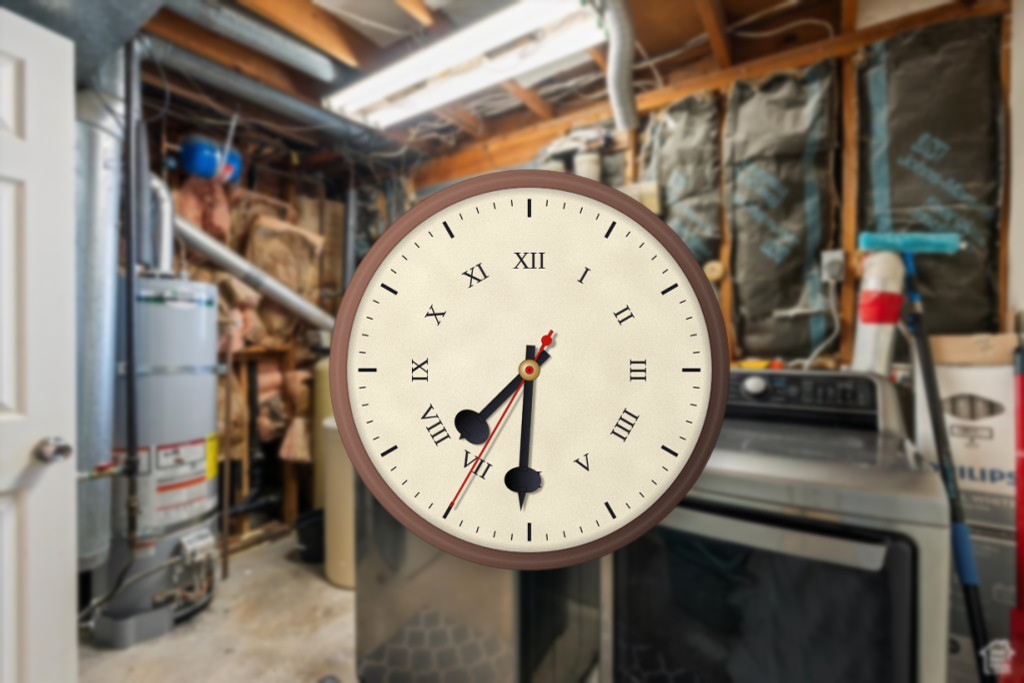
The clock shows 7.30.35
